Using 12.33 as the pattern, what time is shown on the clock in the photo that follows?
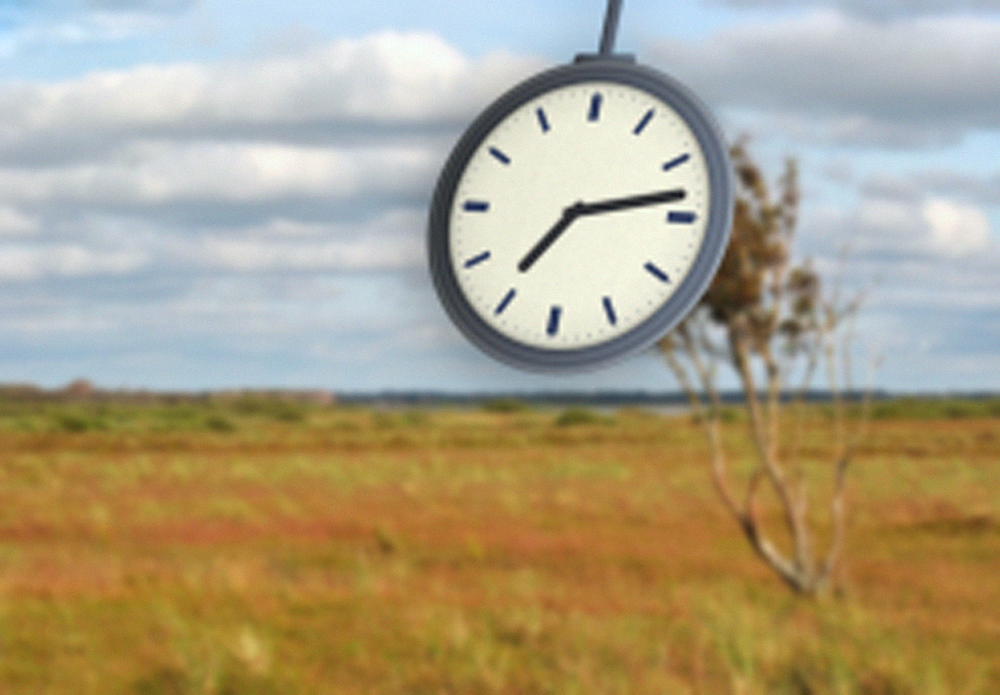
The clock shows 7.13
